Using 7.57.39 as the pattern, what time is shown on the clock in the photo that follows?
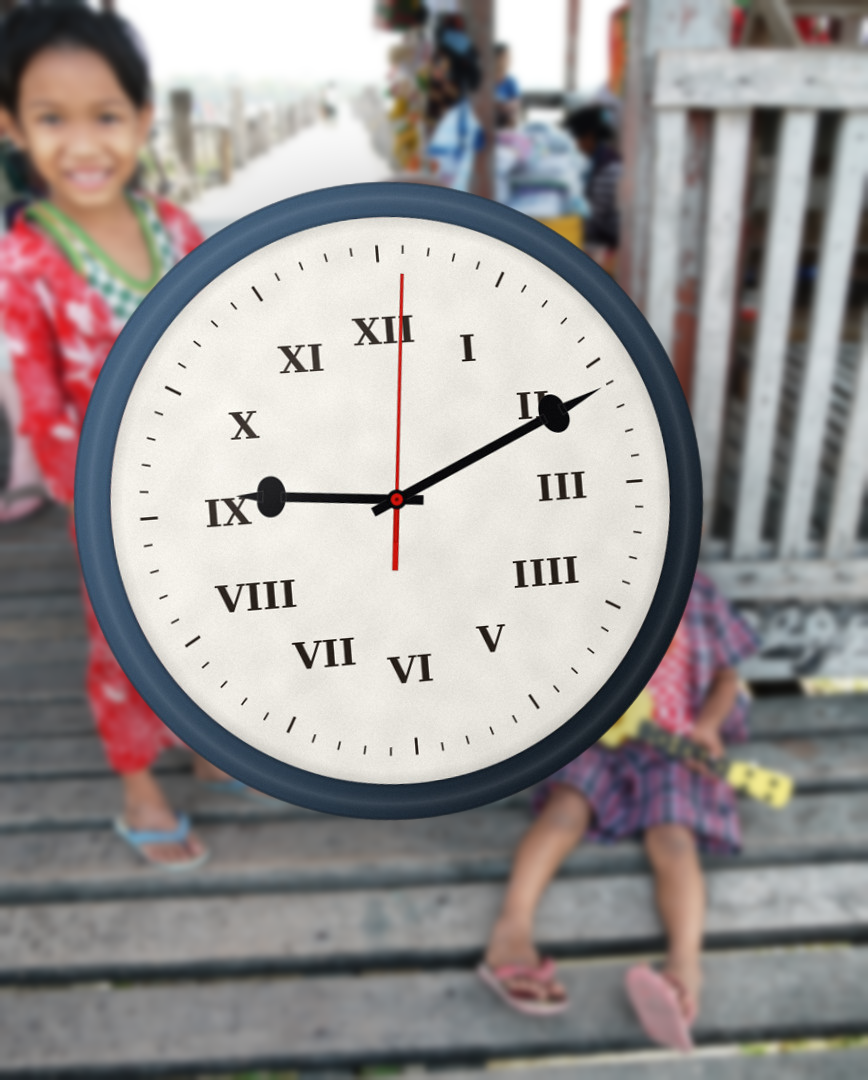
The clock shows 9.11.01
